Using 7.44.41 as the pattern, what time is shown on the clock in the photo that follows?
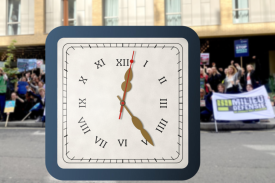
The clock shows 12.24.02
